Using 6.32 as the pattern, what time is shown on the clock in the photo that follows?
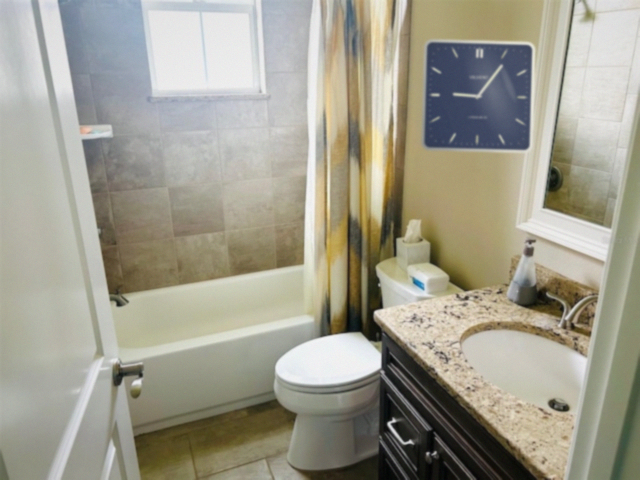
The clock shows 9.06
